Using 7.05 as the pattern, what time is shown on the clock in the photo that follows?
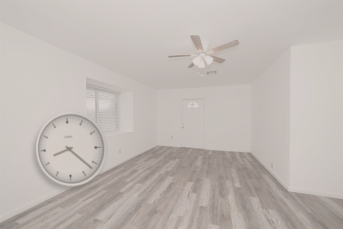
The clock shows 8.22
